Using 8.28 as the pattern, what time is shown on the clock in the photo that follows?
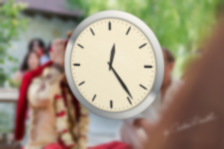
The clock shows 12.24
